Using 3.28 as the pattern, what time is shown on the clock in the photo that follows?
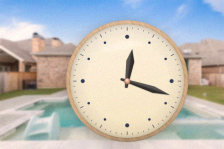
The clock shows 12.18
